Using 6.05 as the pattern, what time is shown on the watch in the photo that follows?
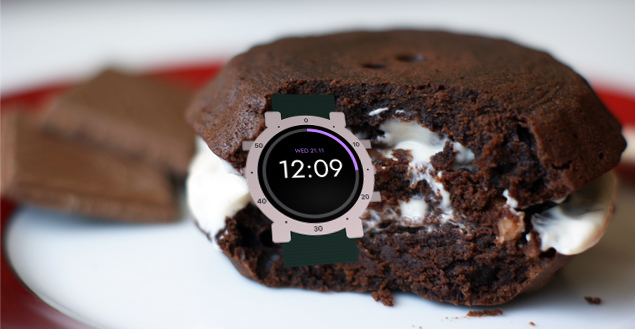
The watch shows 12.09
